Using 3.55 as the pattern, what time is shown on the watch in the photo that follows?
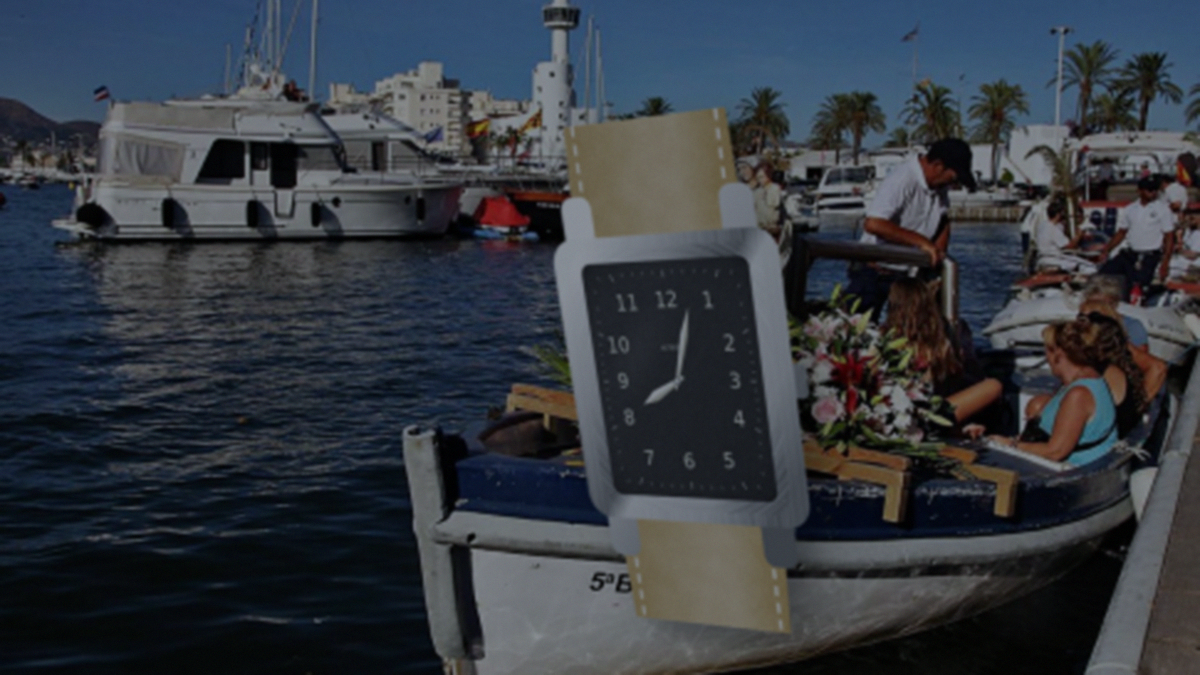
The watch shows 8.03
